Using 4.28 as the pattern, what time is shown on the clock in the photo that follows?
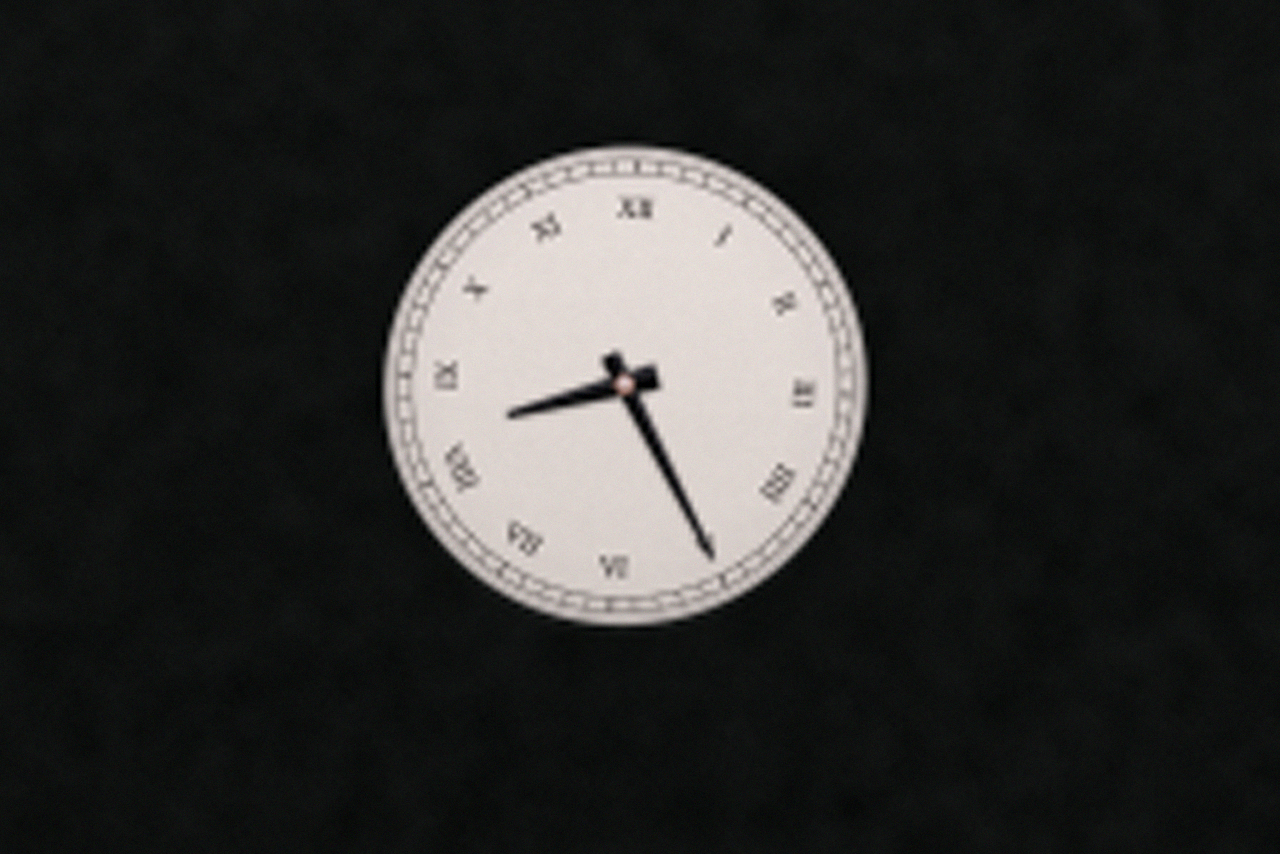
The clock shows 8.25
